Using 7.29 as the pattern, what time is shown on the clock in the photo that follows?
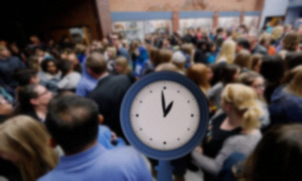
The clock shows 12.59
